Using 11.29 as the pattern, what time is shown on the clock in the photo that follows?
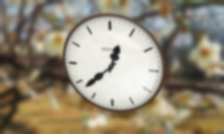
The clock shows 12.38
